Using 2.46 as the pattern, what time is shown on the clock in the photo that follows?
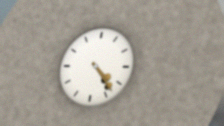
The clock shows 4.23
